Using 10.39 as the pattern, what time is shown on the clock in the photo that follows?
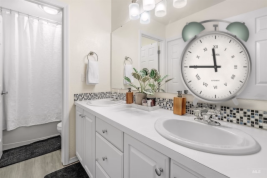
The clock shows 11.45
